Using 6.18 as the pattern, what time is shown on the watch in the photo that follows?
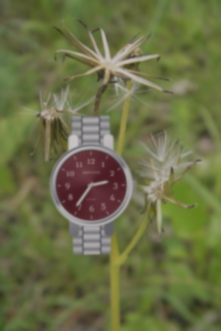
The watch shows 2.36
